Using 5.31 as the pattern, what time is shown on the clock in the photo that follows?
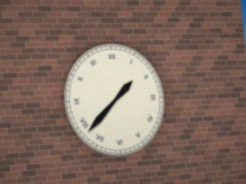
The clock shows 1.38
